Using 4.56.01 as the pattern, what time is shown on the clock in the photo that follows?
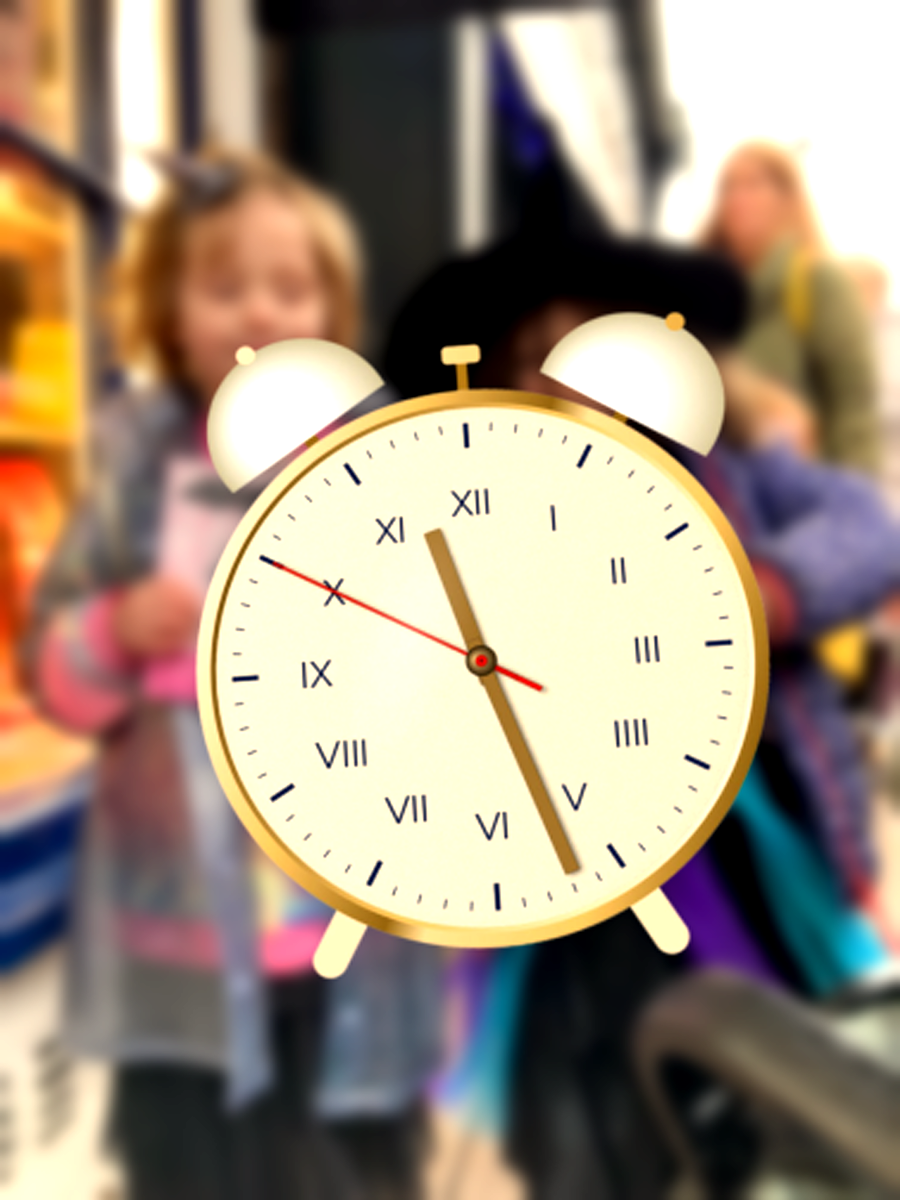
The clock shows 11.26.50
